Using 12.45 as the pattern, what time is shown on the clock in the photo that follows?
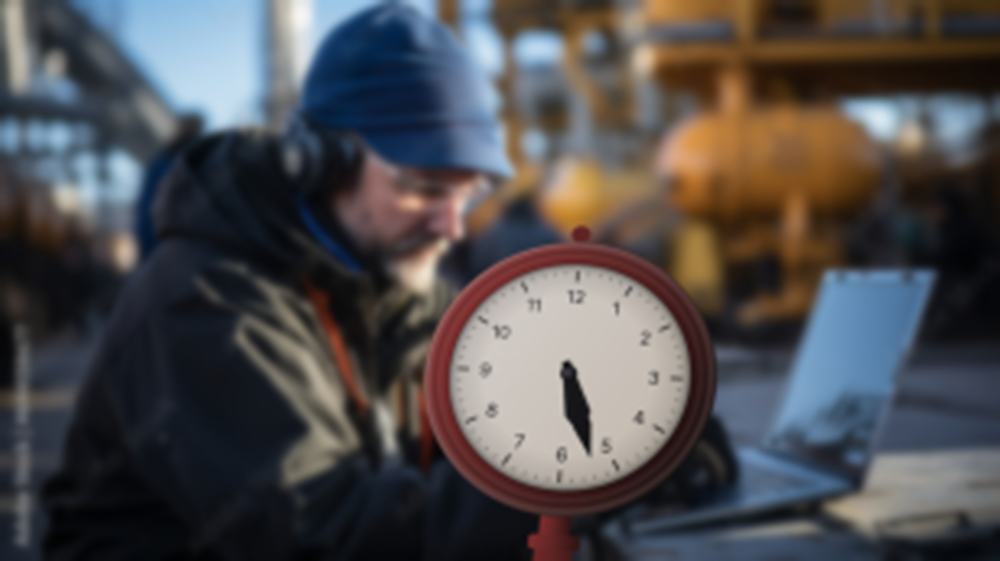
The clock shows 5.27
